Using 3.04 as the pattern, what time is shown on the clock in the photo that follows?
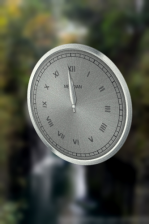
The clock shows 11.59
